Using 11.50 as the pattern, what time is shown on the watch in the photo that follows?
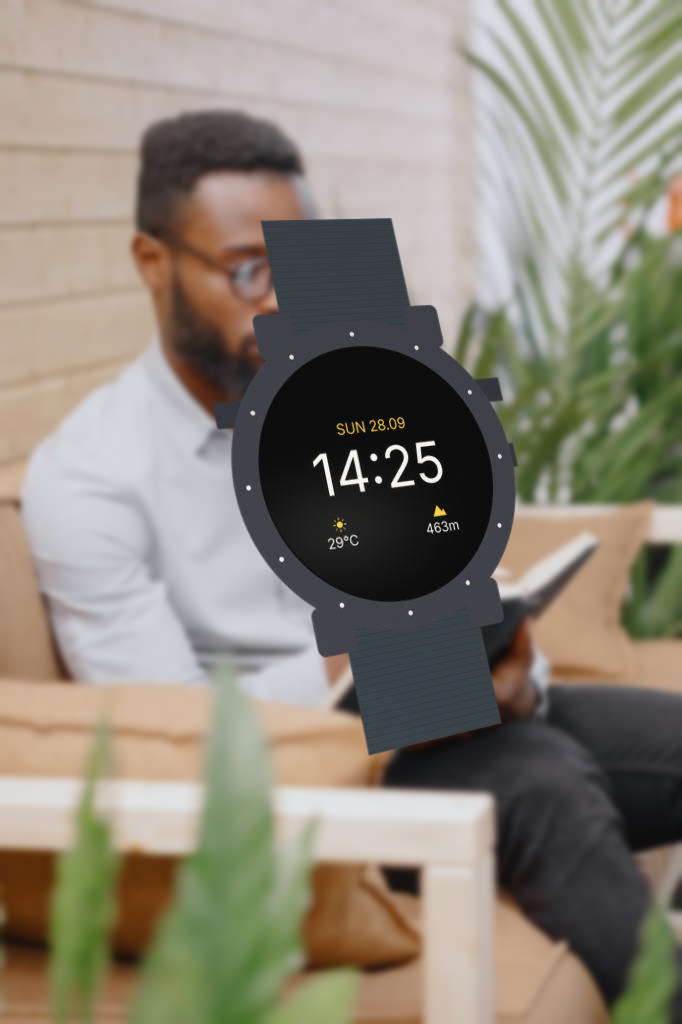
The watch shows 14.25
